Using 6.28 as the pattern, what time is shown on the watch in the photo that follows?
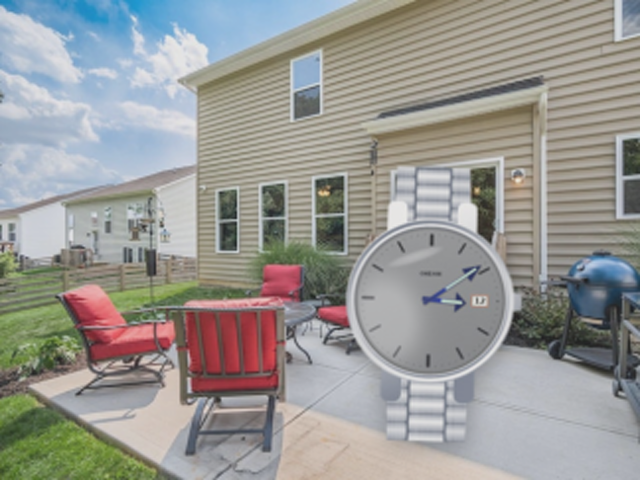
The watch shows 3.09
